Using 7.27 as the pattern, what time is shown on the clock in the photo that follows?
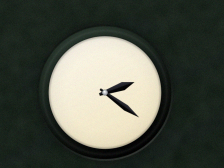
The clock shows 2.21
